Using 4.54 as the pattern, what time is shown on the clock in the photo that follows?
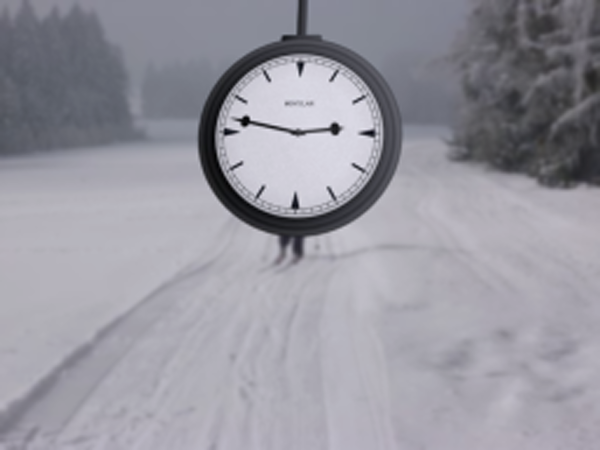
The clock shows 2.47
